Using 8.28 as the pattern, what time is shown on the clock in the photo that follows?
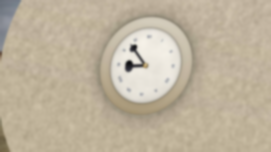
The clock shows 8.53
